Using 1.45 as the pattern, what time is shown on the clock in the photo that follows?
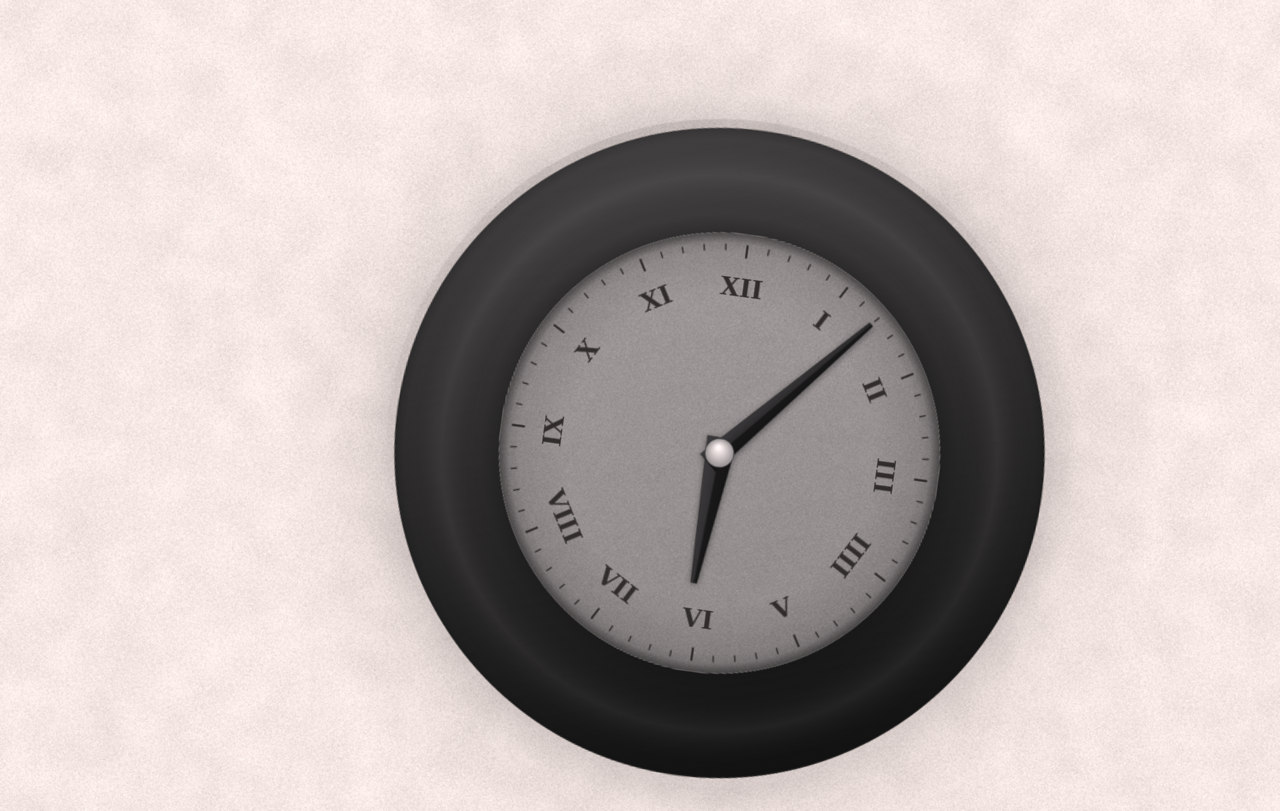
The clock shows 6.07
